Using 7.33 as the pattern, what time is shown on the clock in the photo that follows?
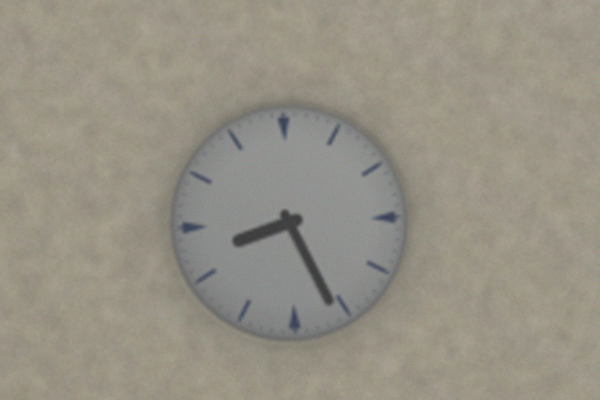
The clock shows 8.26
